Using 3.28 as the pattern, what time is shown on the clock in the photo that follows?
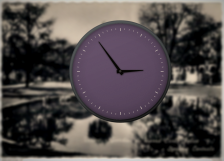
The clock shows 2.54
